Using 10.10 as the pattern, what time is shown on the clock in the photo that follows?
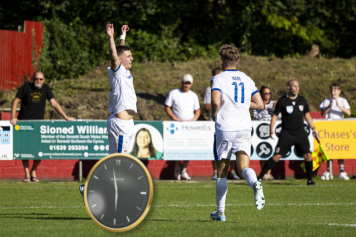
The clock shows 5.58
